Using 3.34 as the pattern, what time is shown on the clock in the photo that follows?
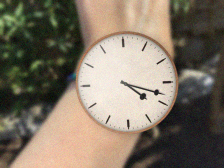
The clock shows 4.18
